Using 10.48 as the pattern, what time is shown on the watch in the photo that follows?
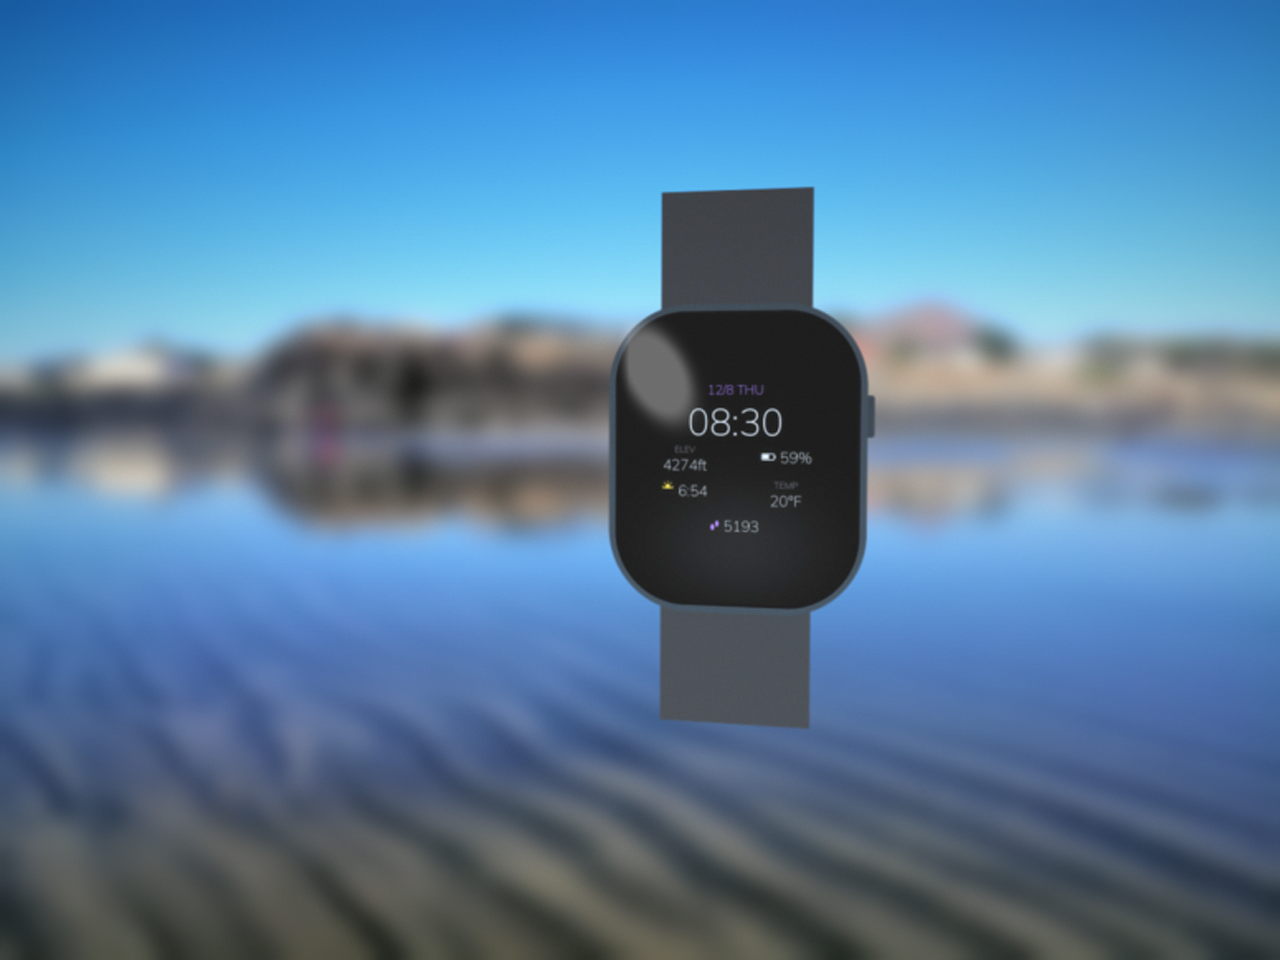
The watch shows 8.30
